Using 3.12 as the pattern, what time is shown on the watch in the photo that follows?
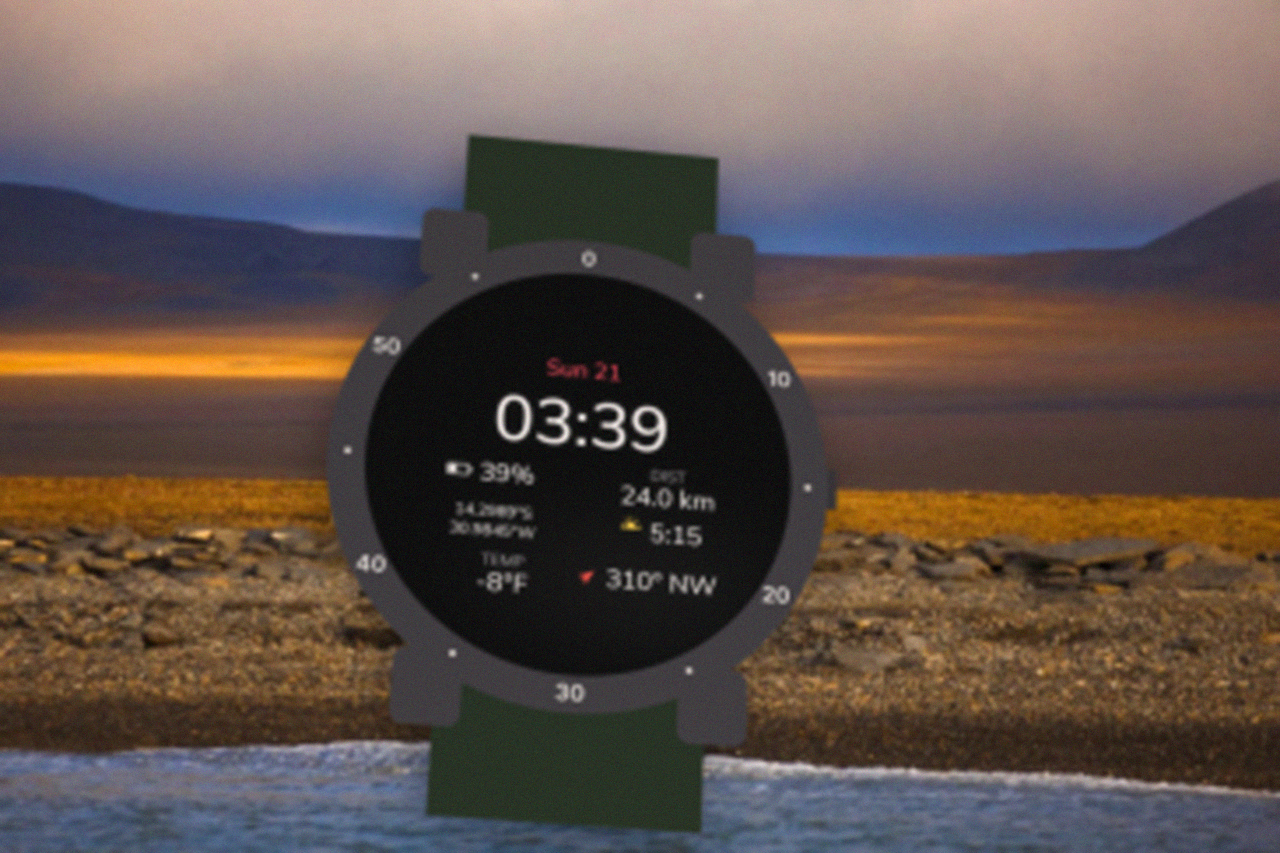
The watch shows 3.39
